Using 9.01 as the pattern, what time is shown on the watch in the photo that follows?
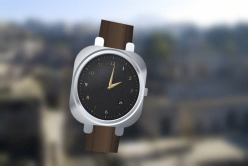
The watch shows 2.01
